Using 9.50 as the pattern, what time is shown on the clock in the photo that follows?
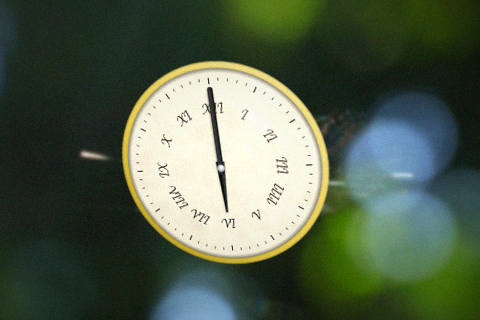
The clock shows 6.00
